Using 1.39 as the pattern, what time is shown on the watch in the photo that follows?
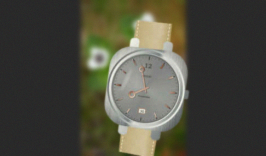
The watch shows 7.57
